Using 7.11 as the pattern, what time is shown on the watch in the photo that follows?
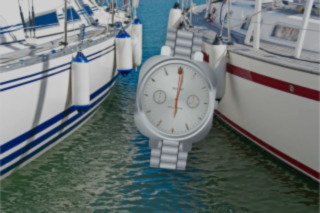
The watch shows 6.01
